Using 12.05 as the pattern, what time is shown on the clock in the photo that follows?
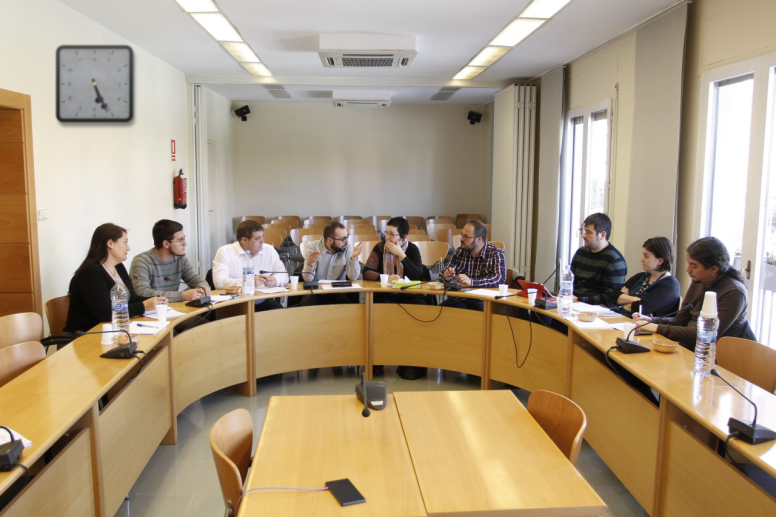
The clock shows 5.26
